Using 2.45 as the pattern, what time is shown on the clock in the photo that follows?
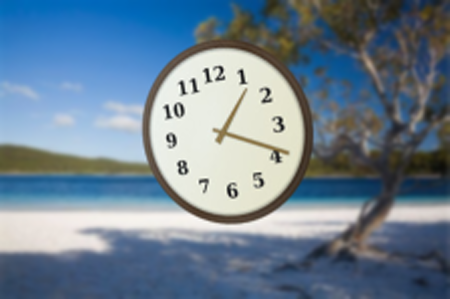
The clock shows 1.19
